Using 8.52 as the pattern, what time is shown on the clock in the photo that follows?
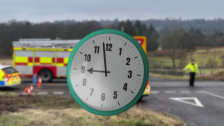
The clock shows 8.58
